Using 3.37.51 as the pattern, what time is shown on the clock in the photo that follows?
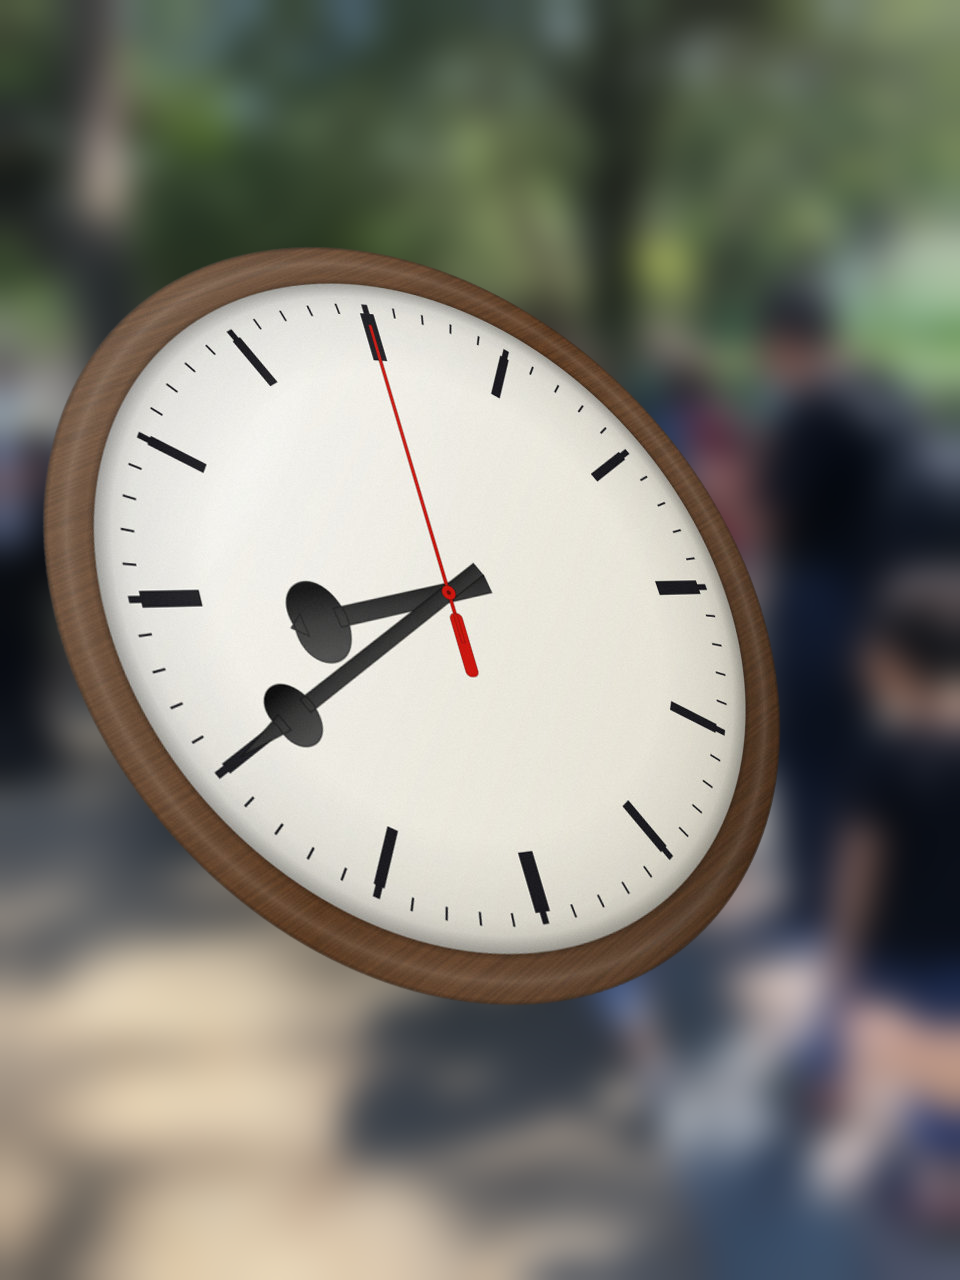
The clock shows 8.40.00
